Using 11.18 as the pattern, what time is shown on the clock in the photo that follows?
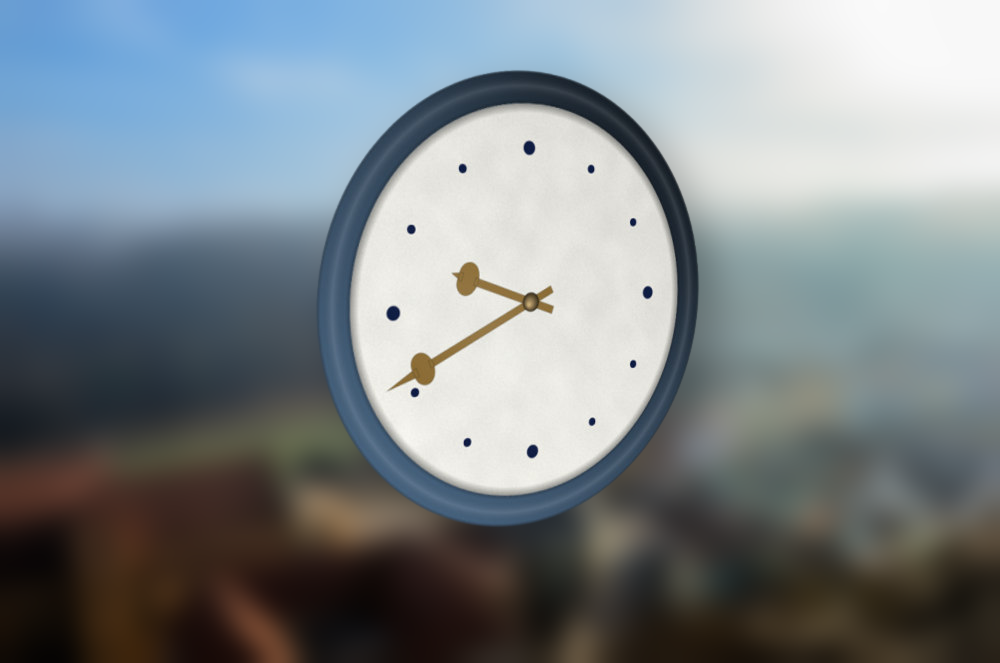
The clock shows 9.41
